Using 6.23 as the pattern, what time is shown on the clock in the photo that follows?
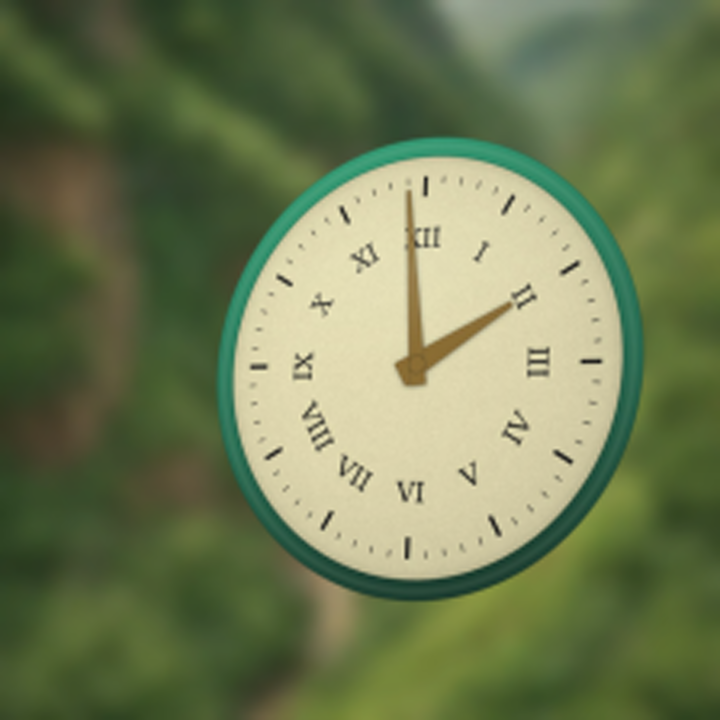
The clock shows 1.59
